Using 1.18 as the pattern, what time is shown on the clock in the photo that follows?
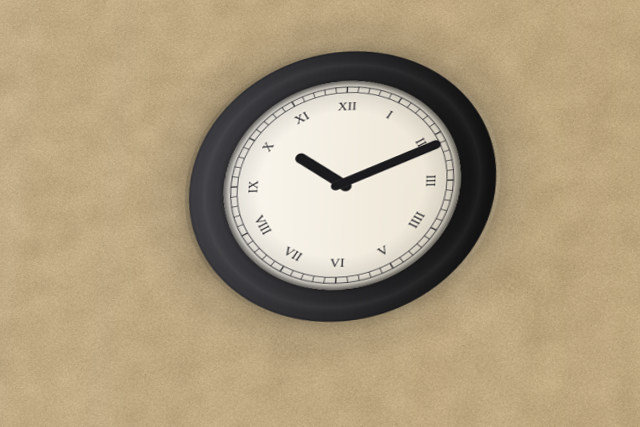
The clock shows 10.11
